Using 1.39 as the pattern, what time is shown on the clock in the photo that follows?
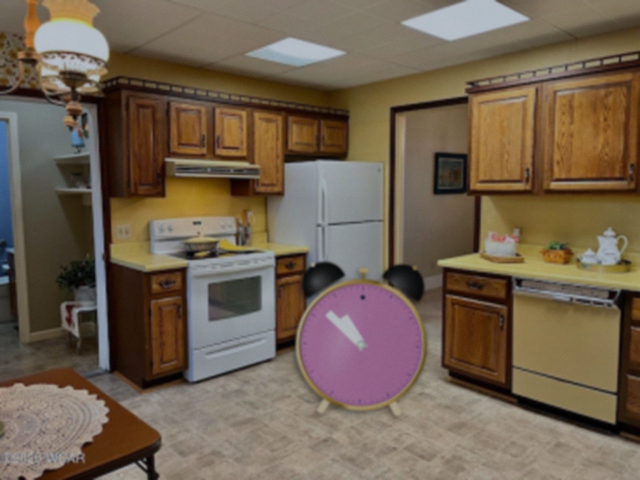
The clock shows 10.52
